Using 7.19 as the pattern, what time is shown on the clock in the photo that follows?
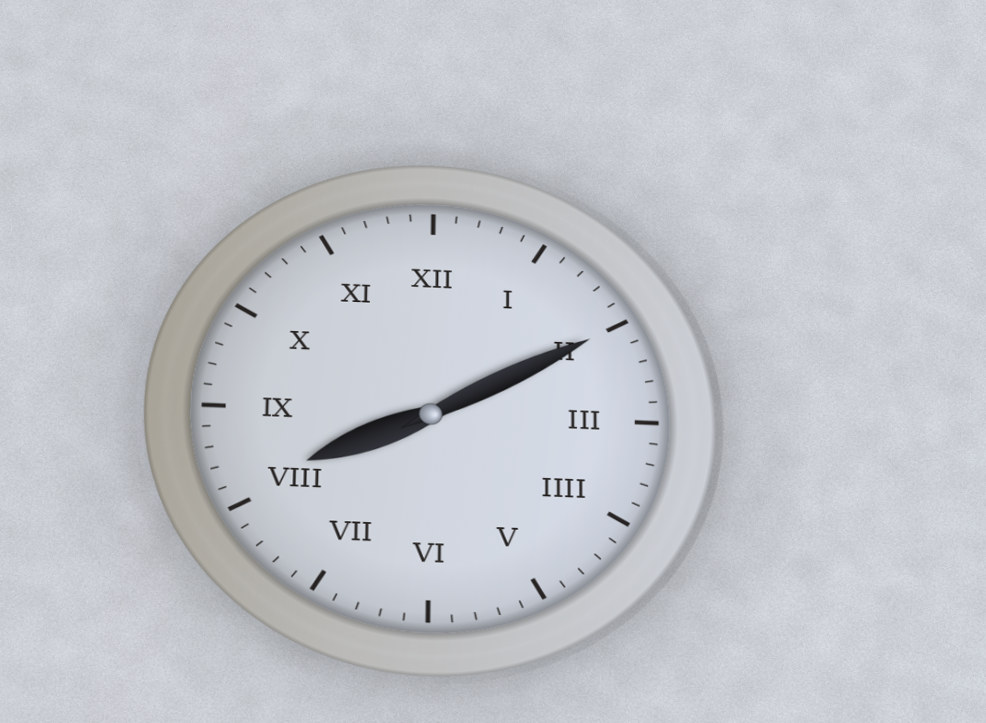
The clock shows 8.10
